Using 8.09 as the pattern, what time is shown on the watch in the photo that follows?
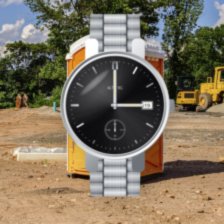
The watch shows 3.00
